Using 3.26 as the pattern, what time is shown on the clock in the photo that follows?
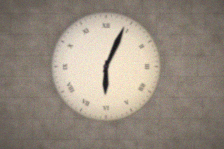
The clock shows 6.04
